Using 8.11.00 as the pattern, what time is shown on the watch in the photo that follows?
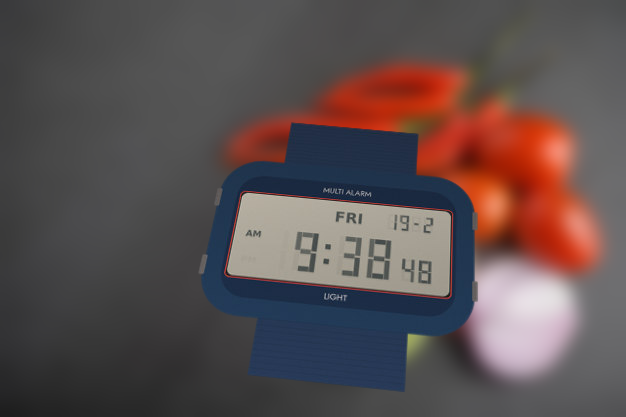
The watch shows 9.38.48
